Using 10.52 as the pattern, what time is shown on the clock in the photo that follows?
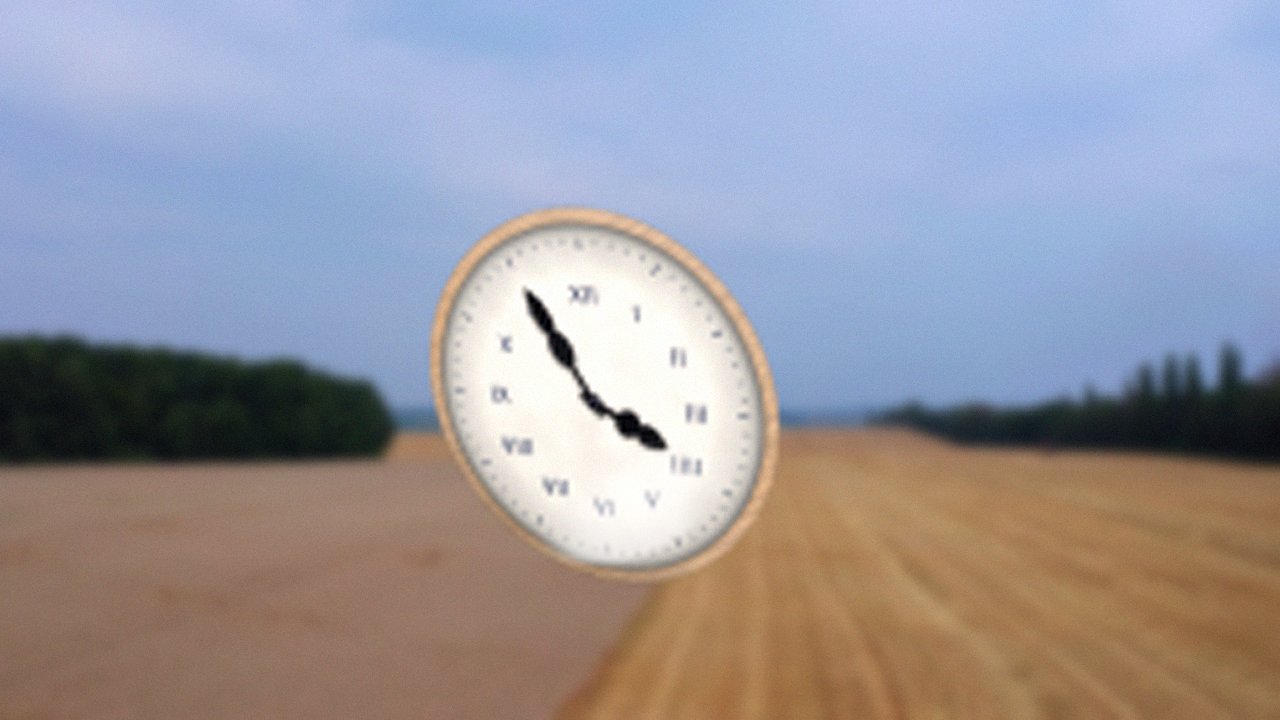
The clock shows 3.55
